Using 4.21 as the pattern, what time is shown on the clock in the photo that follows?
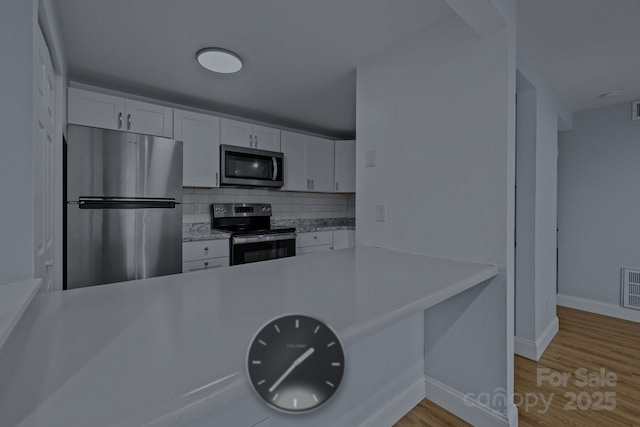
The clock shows 1.37
